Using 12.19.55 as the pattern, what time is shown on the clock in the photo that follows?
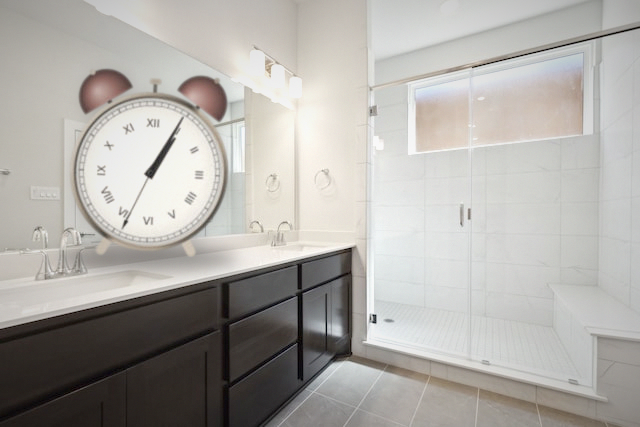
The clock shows 1.04.34
